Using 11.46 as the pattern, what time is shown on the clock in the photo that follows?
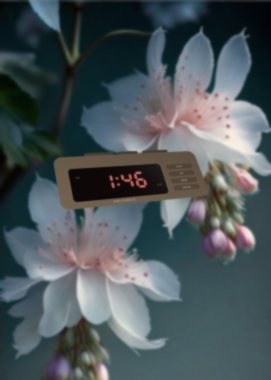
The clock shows 1.46
